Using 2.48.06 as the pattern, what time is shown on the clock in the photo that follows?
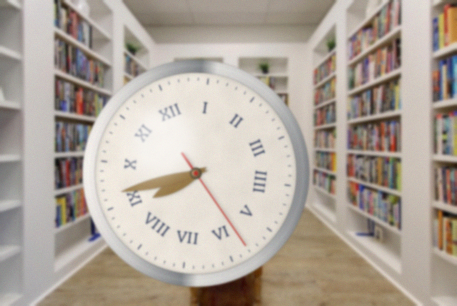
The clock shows 8.46.28
